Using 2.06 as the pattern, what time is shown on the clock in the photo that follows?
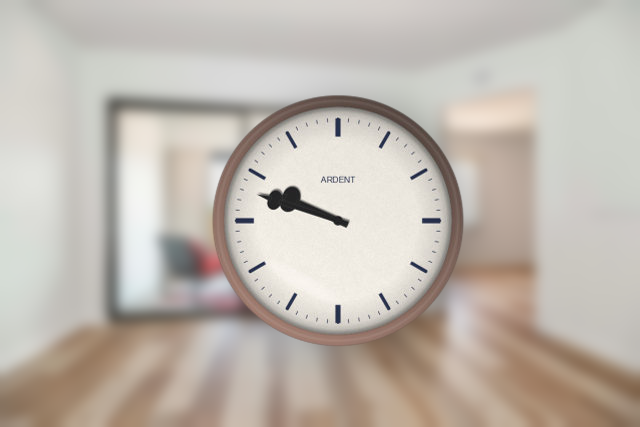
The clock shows 9.48
